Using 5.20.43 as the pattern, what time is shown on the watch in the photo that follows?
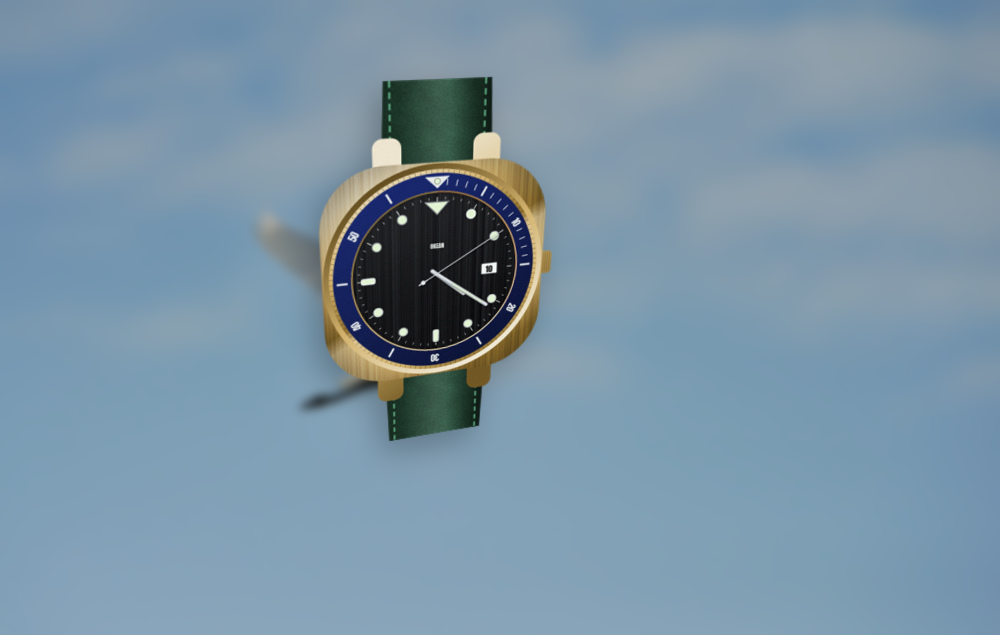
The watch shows 4.21.10
